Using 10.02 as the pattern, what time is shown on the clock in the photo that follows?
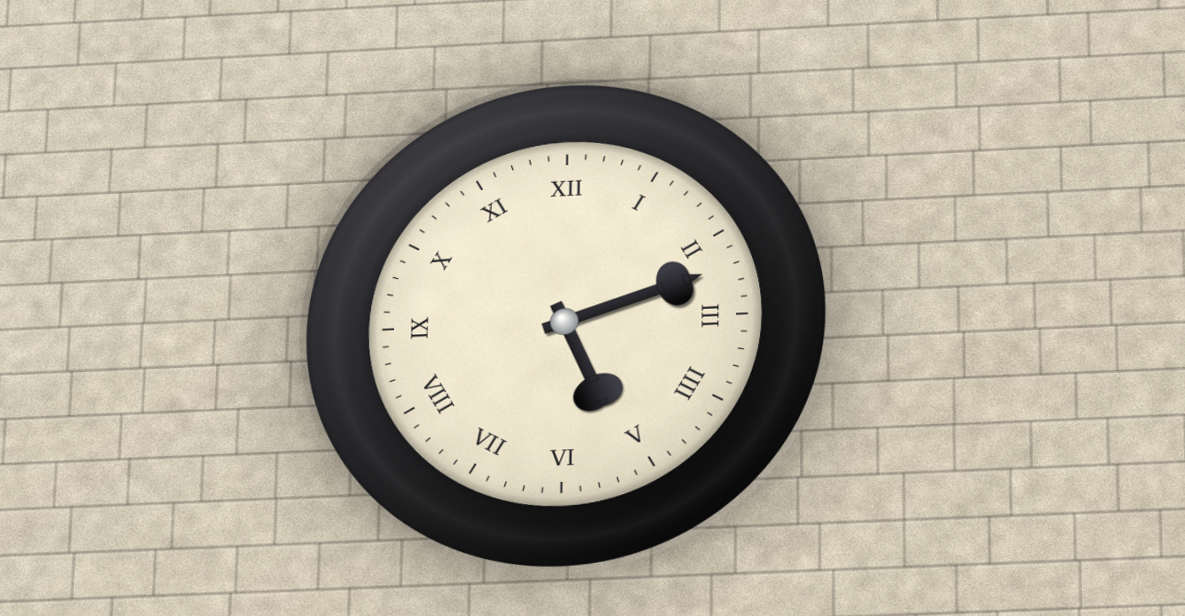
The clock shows 5.12
